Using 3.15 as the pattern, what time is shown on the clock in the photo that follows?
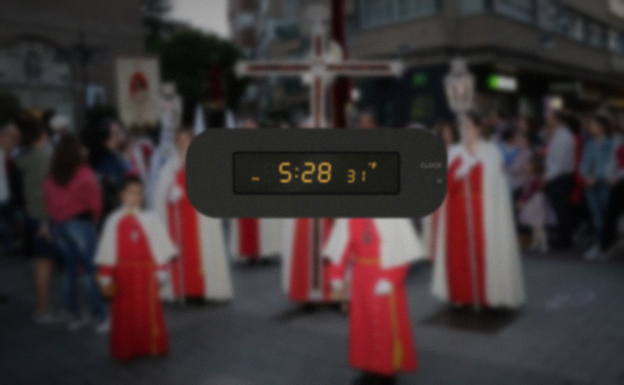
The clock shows 5.28
